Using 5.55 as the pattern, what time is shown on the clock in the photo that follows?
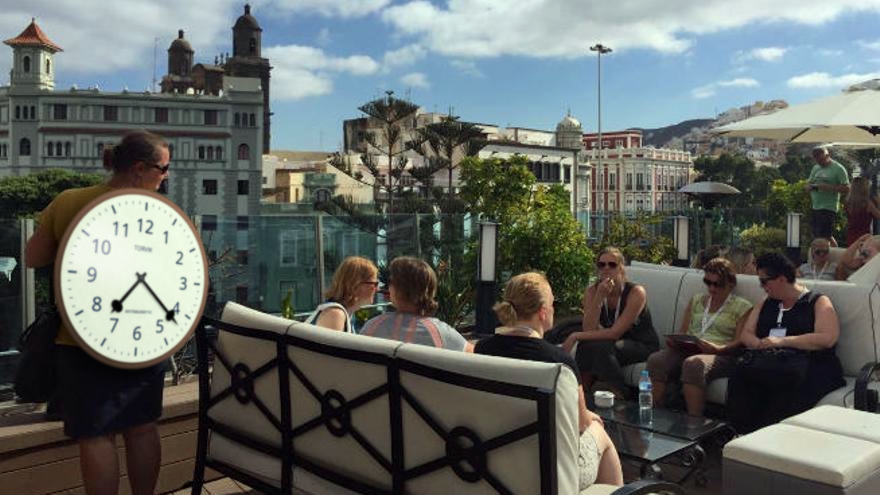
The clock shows 7.22
